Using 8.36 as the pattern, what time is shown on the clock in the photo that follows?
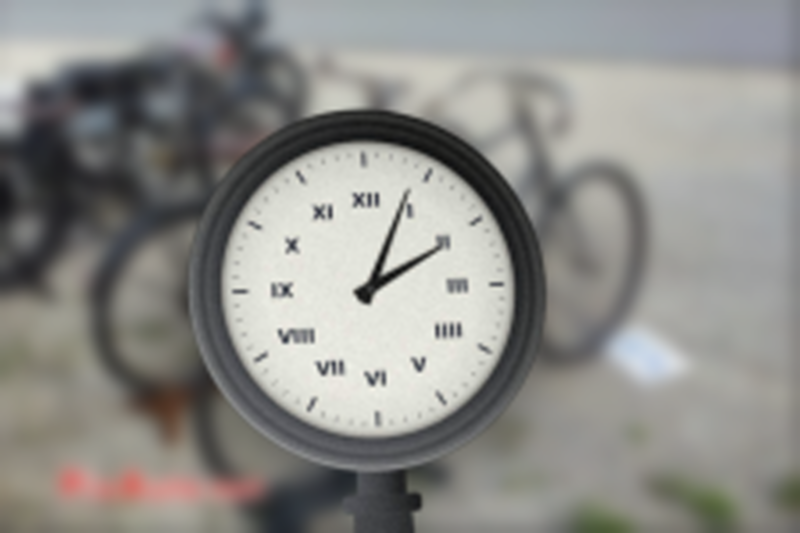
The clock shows 2.04
